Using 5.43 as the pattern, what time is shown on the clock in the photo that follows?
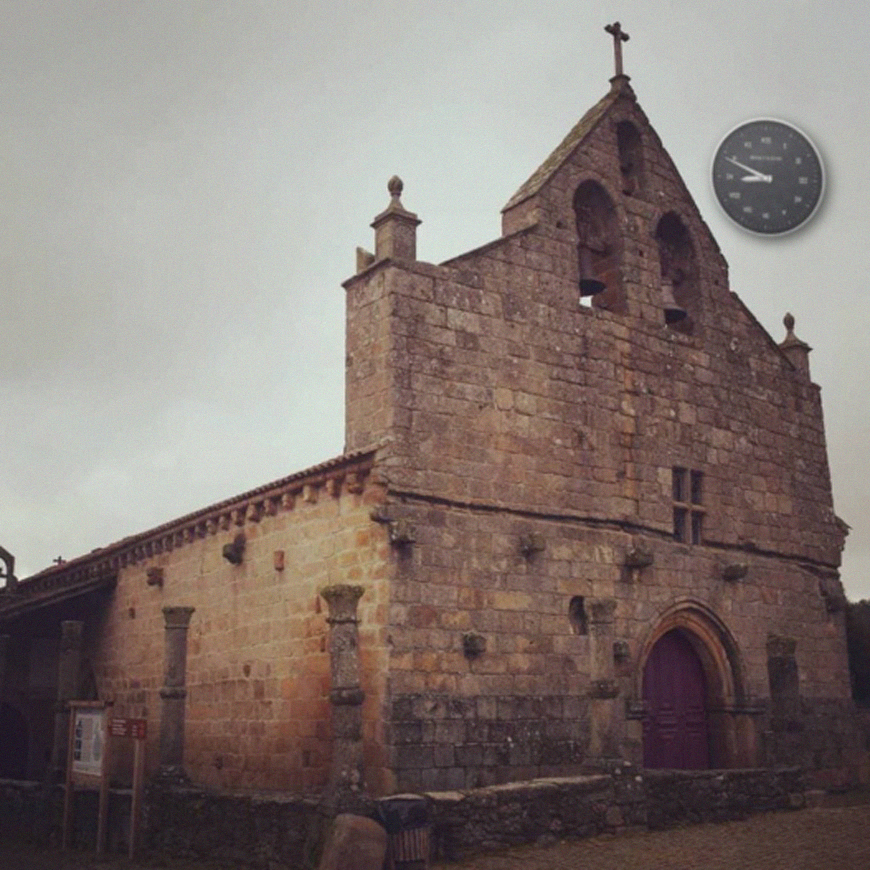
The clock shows 8.49
